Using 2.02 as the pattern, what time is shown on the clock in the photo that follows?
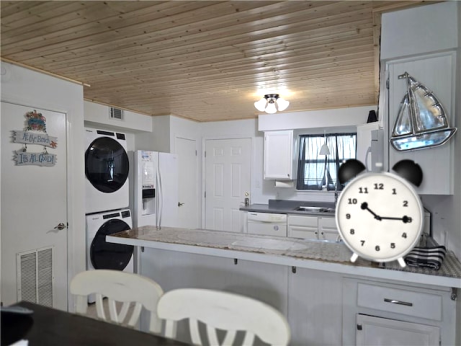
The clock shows 10.15
